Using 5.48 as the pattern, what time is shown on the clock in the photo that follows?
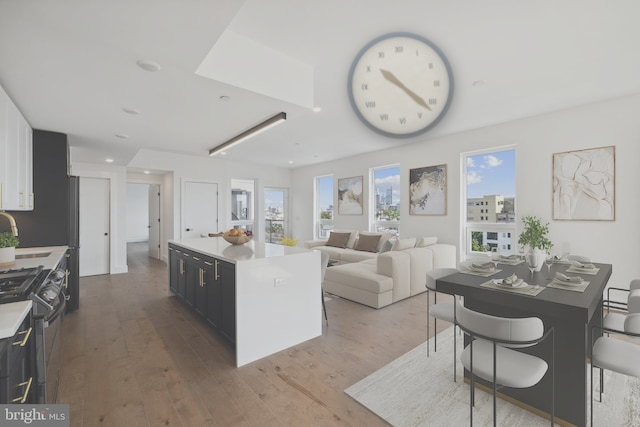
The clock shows 10.22
